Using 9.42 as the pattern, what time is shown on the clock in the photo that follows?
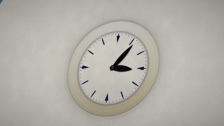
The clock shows 3.06
